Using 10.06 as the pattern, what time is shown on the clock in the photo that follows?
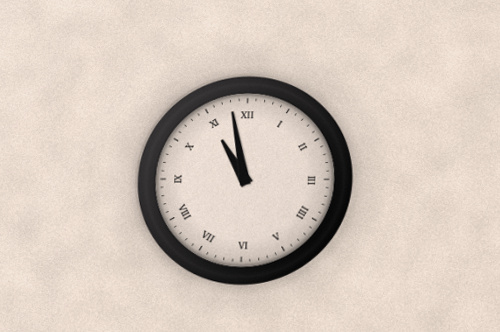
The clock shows 10.58
